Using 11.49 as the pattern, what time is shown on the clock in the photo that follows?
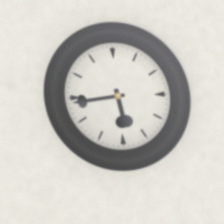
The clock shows 5.44
